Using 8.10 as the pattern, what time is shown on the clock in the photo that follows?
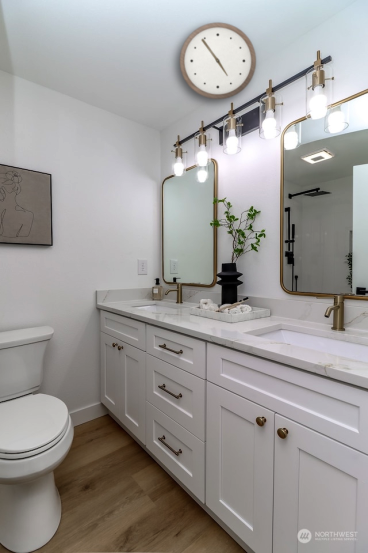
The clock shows 4.54
